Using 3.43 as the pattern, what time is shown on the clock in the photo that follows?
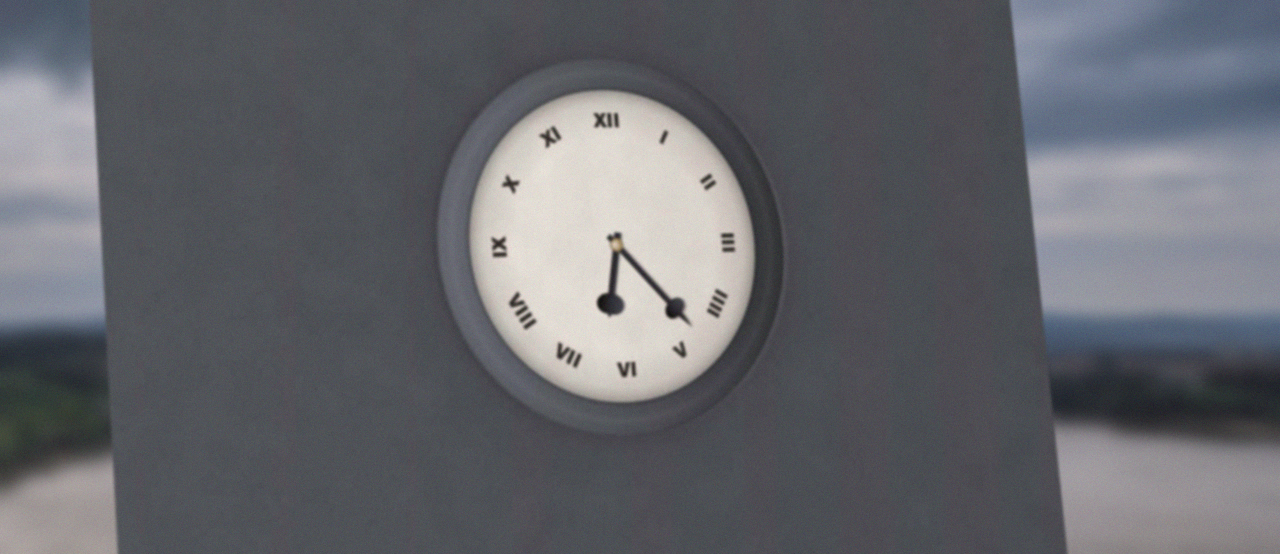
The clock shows 6.23
